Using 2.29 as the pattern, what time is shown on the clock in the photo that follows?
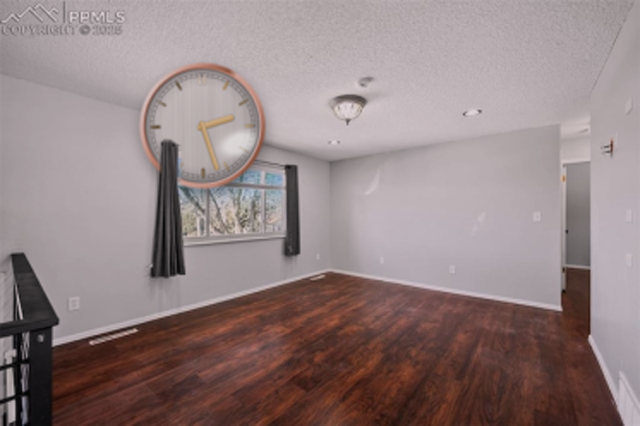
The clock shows 2.27
